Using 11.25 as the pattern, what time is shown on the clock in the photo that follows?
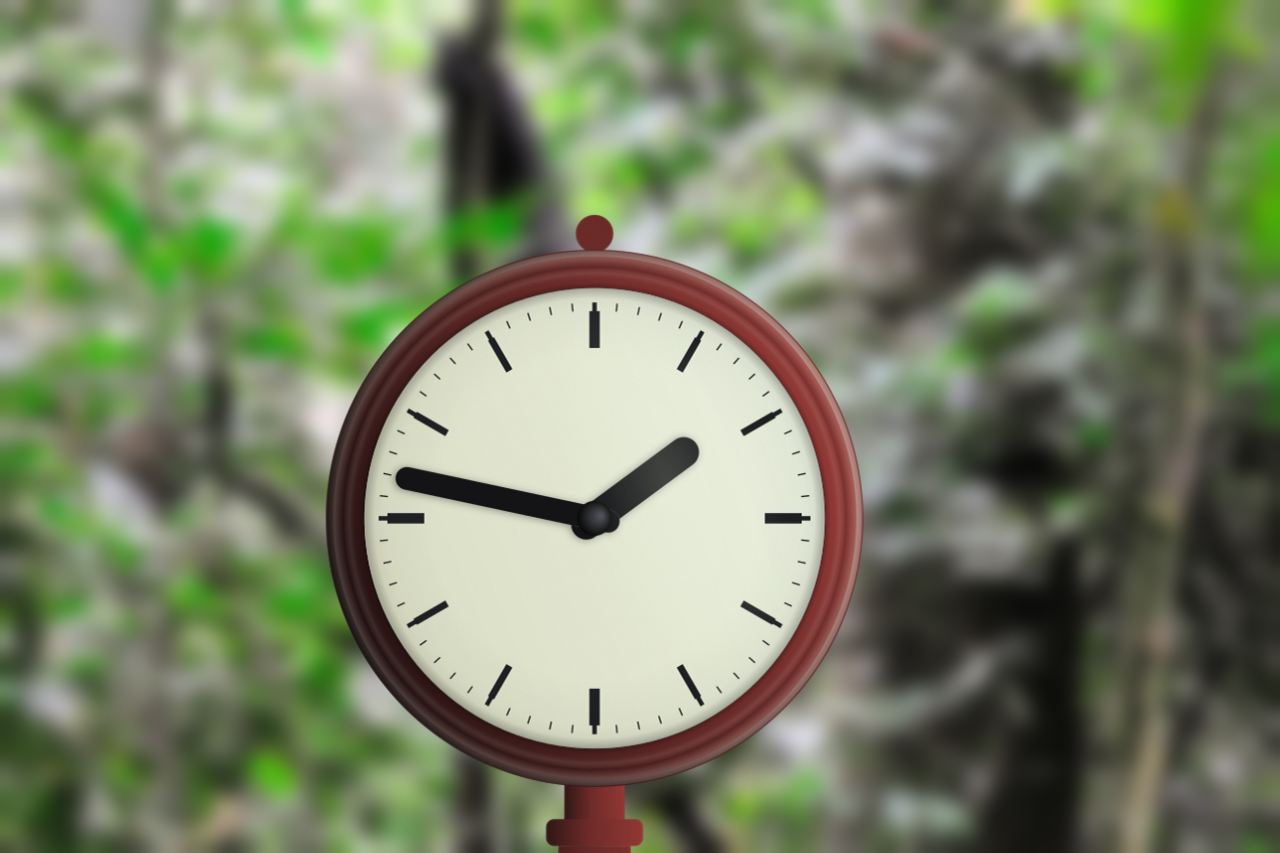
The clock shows 1.47
